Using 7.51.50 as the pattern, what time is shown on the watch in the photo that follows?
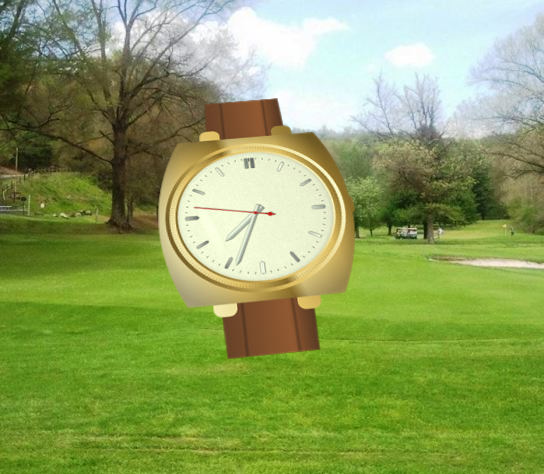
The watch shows 7.33.47
